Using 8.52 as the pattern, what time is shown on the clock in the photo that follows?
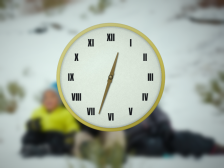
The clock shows 12.33
